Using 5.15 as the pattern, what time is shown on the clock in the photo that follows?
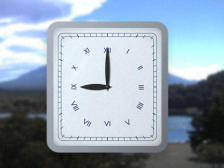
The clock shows 9.00
